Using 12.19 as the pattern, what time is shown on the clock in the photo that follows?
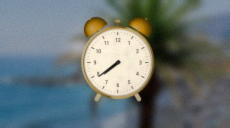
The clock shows 7.39
